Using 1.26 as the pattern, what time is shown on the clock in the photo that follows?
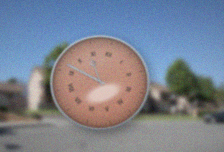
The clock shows 10.47
